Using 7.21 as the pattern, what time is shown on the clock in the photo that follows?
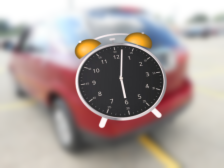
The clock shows 6.02
